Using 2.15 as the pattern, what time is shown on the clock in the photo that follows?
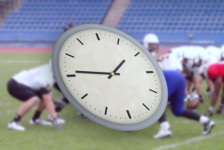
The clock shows 1.46
